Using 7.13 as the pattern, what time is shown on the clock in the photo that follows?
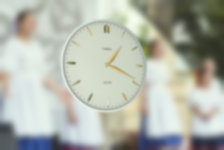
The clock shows 1.19
